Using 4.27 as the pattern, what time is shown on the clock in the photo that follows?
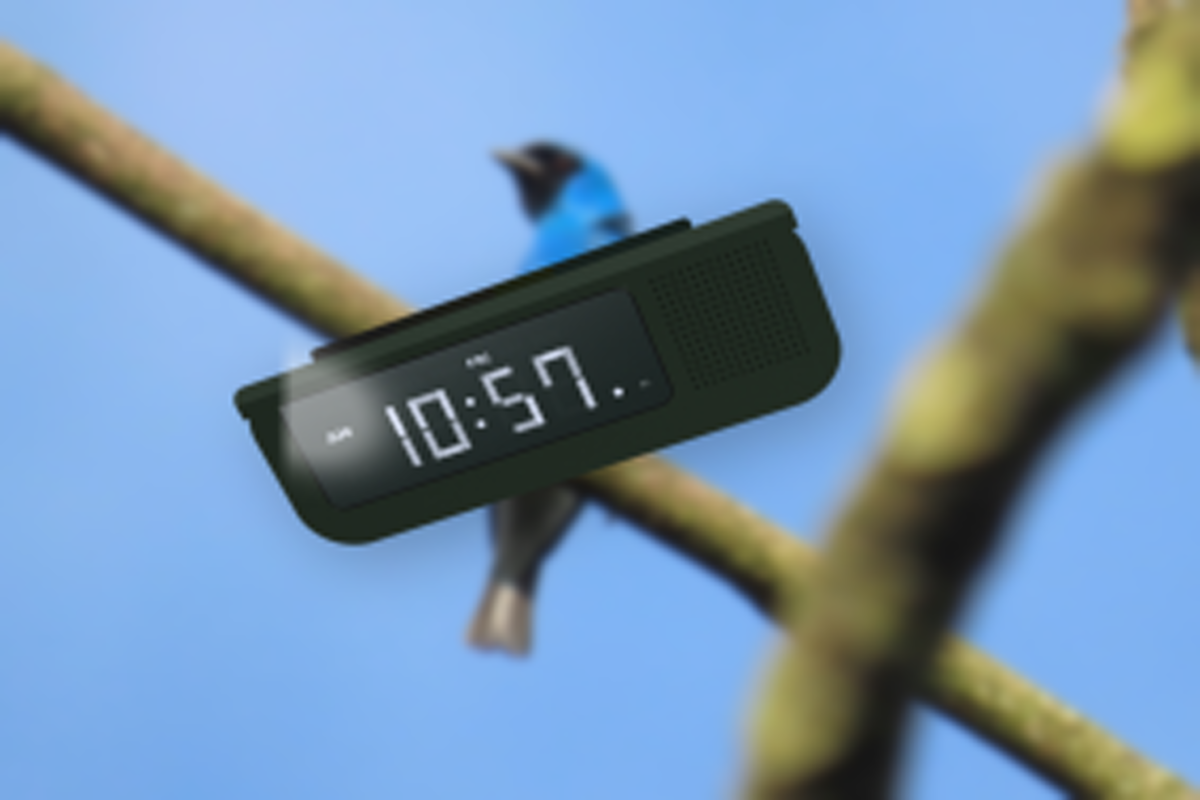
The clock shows 10.57
